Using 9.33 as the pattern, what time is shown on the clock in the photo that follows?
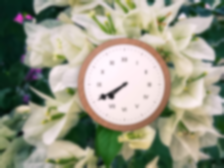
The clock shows 7.40
